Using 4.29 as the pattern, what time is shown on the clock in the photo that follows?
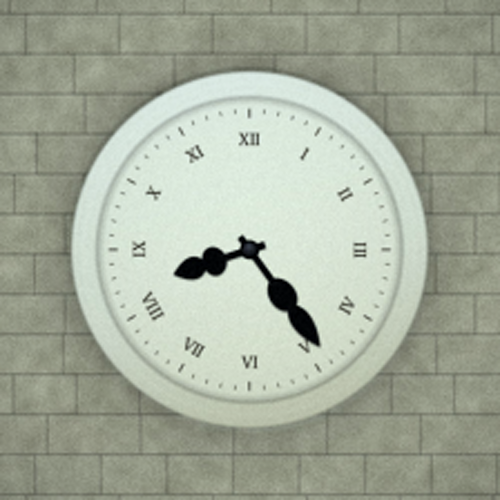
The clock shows 8.24
